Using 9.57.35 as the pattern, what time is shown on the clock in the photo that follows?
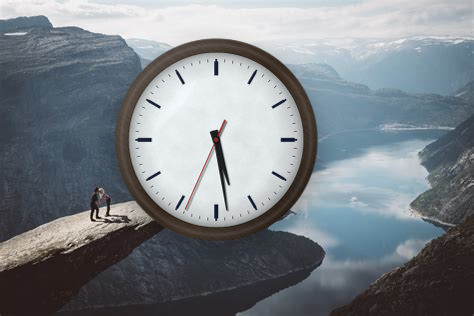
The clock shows 5.28.34
